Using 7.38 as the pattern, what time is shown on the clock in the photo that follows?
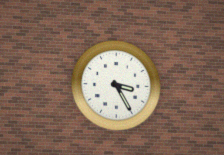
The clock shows 3.25
